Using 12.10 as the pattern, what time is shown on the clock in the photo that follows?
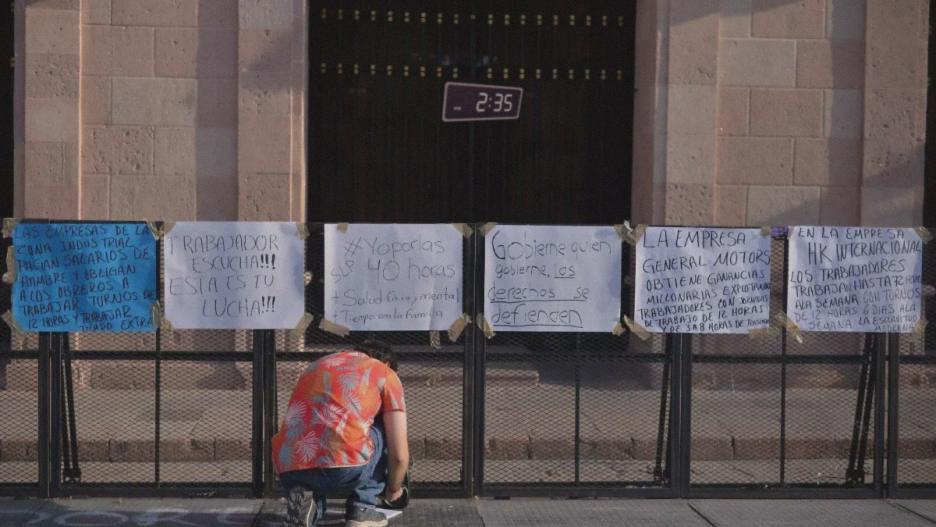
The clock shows 2.35
